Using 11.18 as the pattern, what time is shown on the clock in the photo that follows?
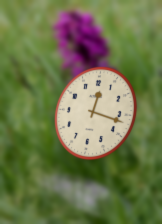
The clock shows 12.17
